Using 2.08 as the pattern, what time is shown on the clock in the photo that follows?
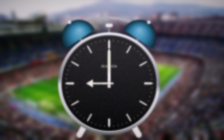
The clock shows 9.00
